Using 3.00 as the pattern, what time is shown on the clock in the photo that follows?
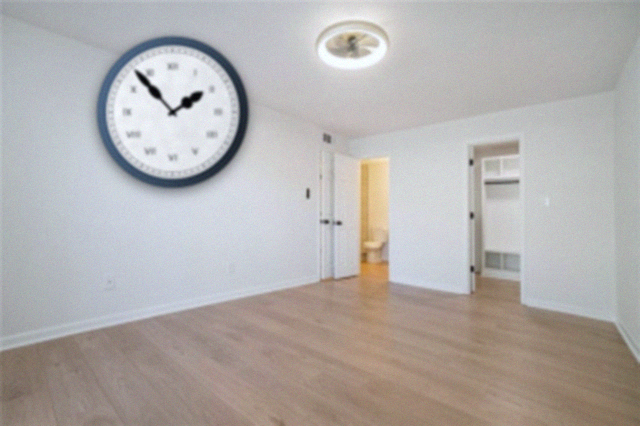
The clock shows 1.53
